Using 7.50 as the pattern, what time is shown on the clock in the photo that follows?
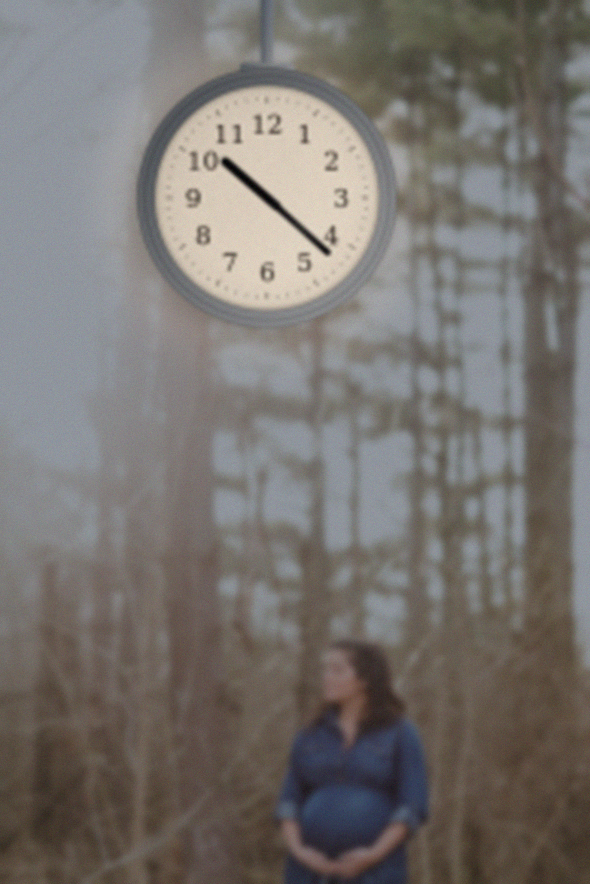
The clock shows 10.22
